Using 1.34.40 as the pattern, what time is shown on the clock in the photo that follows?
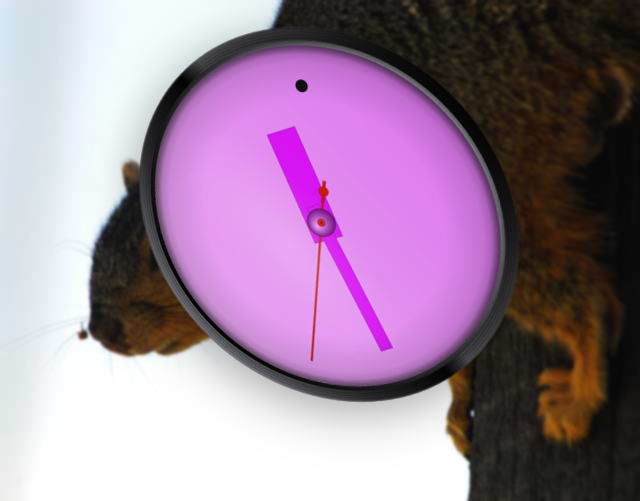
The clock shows 11.26.32
